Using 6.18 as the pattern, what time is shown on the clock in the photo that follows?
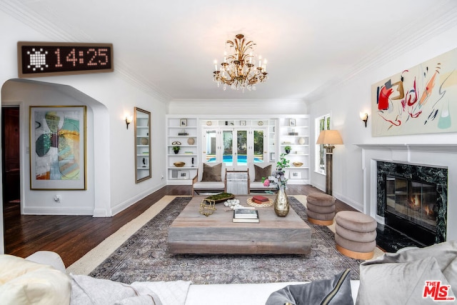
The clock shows 14.25
